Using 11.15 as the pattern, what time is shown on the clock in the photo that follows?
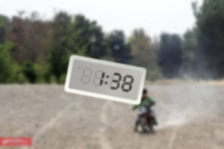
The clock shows 1.38
